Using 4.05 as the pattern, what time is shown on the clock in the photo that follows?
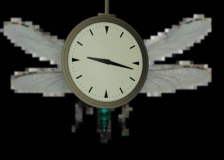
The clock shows 9.17
